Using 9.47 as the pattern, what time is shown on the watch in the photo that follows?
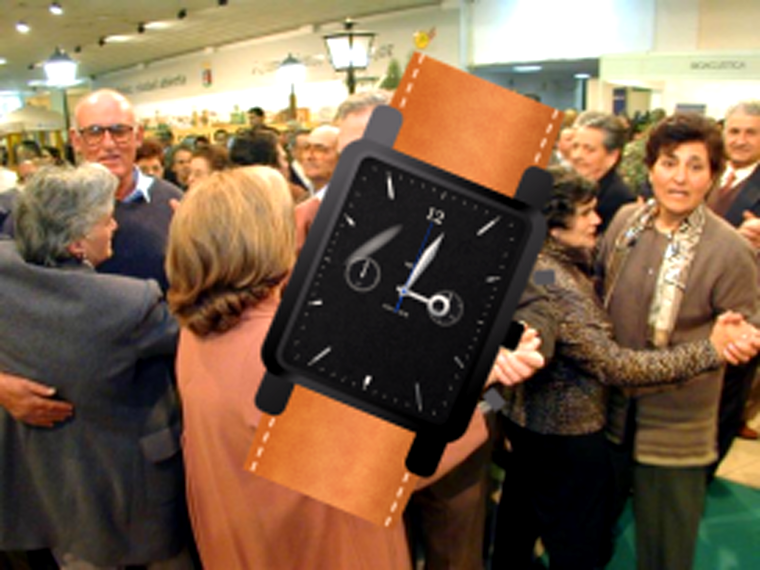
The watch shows 3.02
